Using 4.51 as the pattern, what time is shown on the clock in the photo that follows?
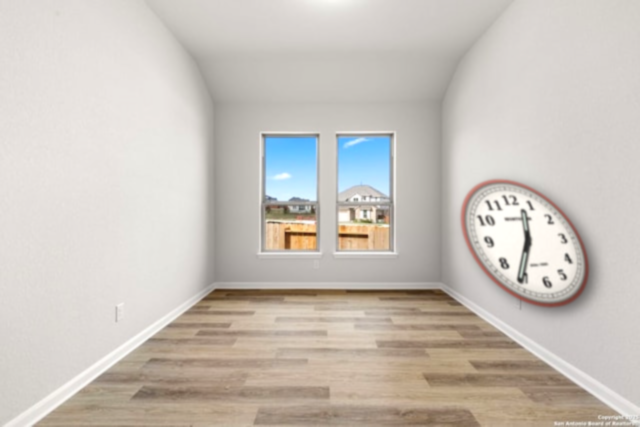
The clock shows 12.36
